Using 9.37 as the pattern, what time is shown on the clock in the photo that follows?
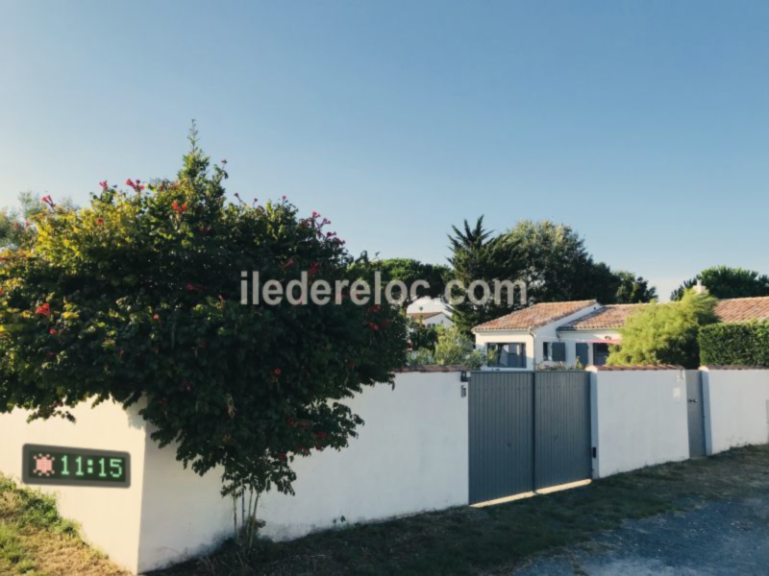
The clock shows 11.15
